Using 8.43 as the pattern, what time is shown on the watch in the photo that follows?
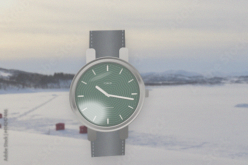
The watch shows 10.17
